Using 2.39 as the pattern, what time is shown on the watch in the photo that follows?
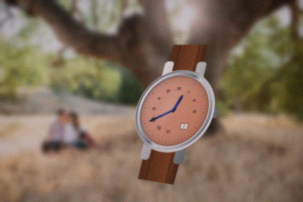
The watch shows 12.40
